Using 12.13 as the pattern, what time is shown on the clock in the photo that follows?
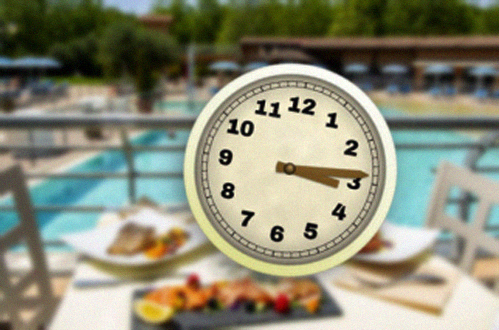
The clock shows 3.14
